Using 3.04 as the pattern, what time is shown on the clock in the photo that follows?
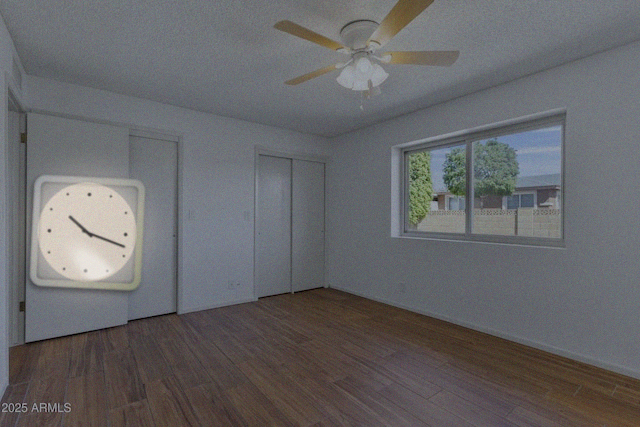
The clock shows 10.18
